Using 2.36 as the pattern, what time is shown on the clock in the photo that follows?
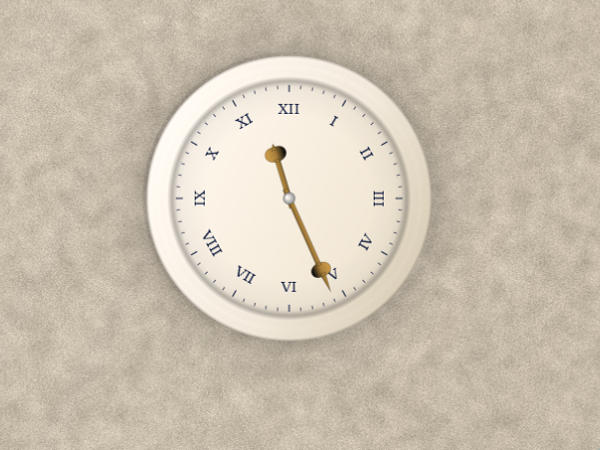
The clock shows 11.26
